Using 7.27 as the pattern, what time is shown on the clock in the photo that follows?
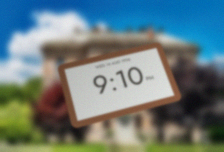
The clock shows 9.10
